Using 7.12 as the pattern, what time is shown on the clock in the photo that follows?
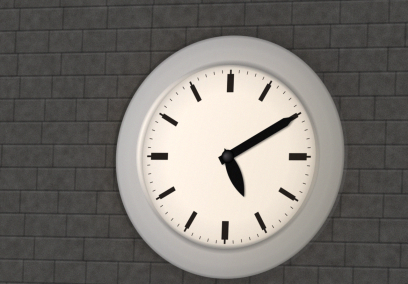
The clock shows 5.10
